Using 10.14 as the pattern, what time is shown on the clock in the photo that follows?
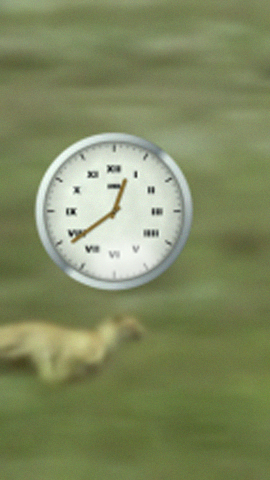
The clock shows 12.39
